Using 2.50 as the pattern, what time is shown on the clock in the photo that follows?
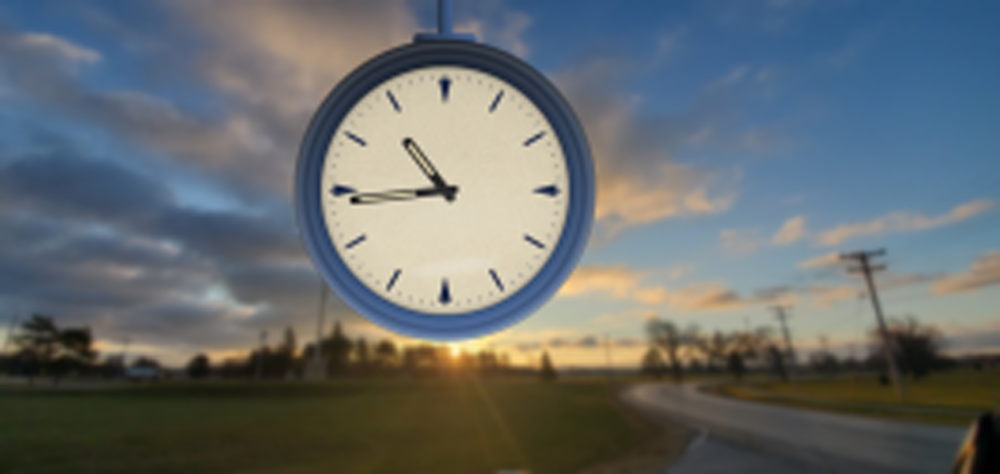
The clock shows 10.44
